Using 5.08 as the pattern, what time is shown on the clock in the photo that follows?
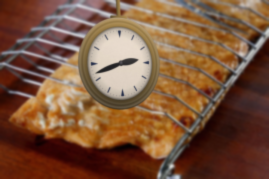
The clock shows 2.42
